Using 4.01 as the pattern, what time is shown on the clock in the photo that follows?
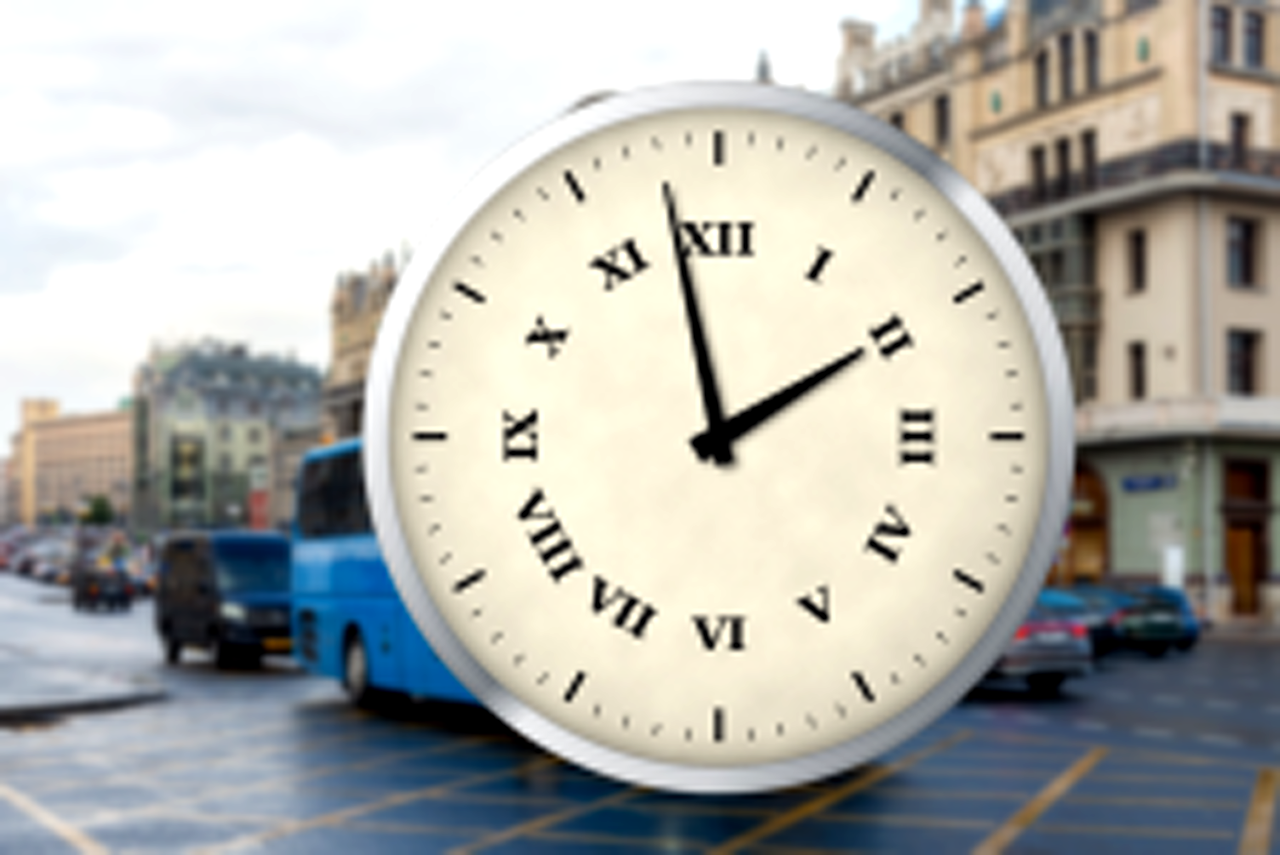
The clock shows 1.58
